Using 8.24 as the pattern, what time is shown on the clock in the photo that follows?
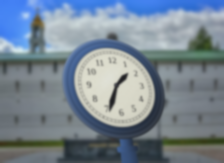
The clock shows 1.34
